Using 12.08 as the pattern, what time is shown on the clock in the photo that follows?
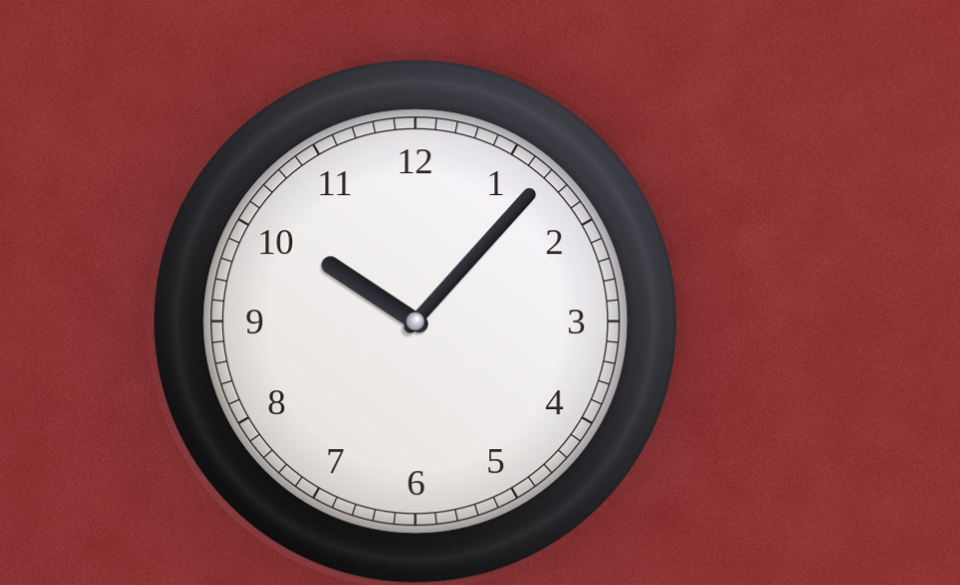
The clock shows 10.07
